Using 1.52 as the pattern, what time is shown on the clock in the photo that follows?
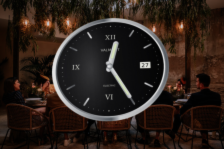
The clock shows 12.25
